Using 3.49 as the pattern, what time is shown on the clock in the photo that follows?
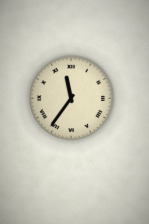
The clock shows 11.36
